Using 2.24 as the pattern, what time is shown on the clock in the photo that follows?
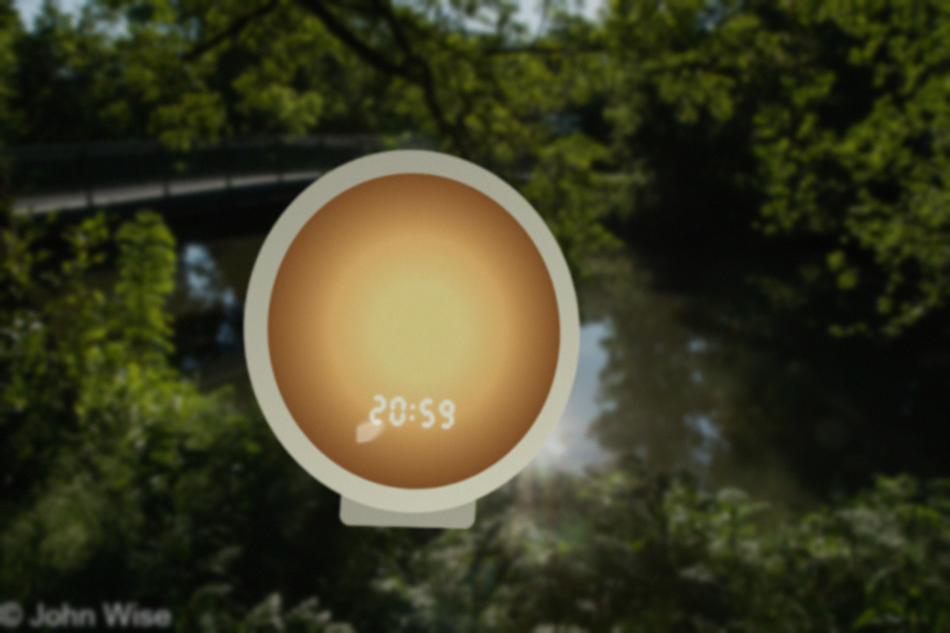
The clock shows 20.59
